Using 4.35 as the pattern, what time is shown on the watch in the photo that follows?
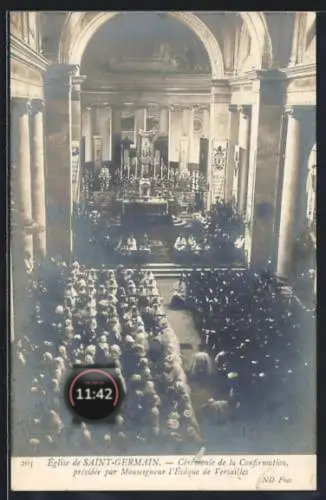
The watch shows 11.42
